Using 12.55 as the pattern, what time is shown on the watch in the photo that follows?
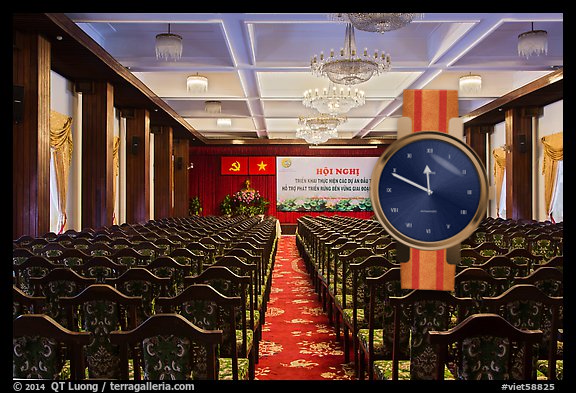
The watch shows 11.49
